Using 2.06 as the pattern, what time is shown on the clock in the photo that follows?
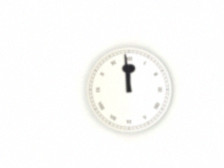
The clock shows 11.59
